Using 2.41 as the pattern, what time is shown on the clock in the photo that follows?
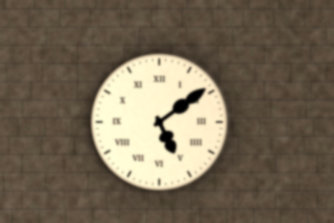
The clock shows 5.09
